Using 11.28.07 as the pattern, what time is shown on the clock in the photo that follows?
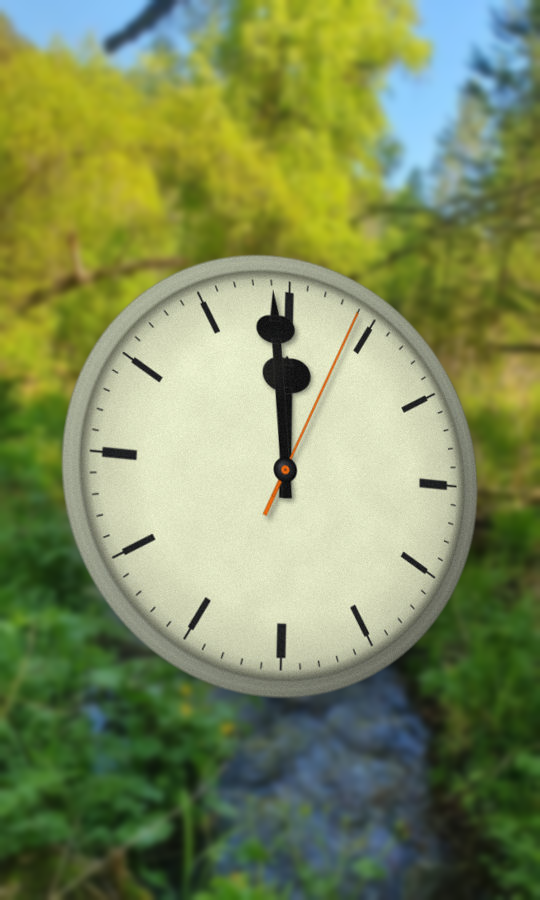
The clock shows 11.59.04
